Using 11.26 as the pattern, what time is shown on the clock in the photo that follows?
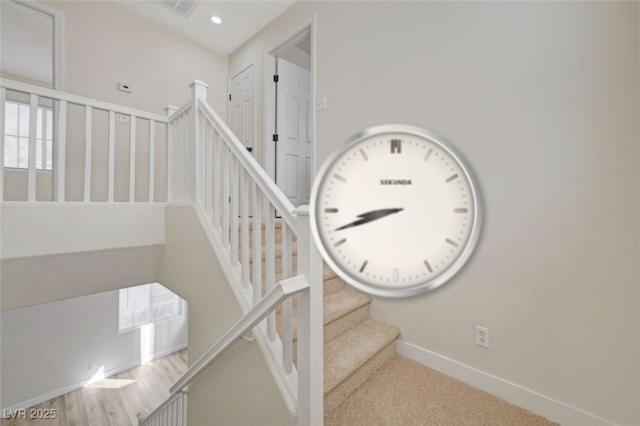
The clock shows 8.42
